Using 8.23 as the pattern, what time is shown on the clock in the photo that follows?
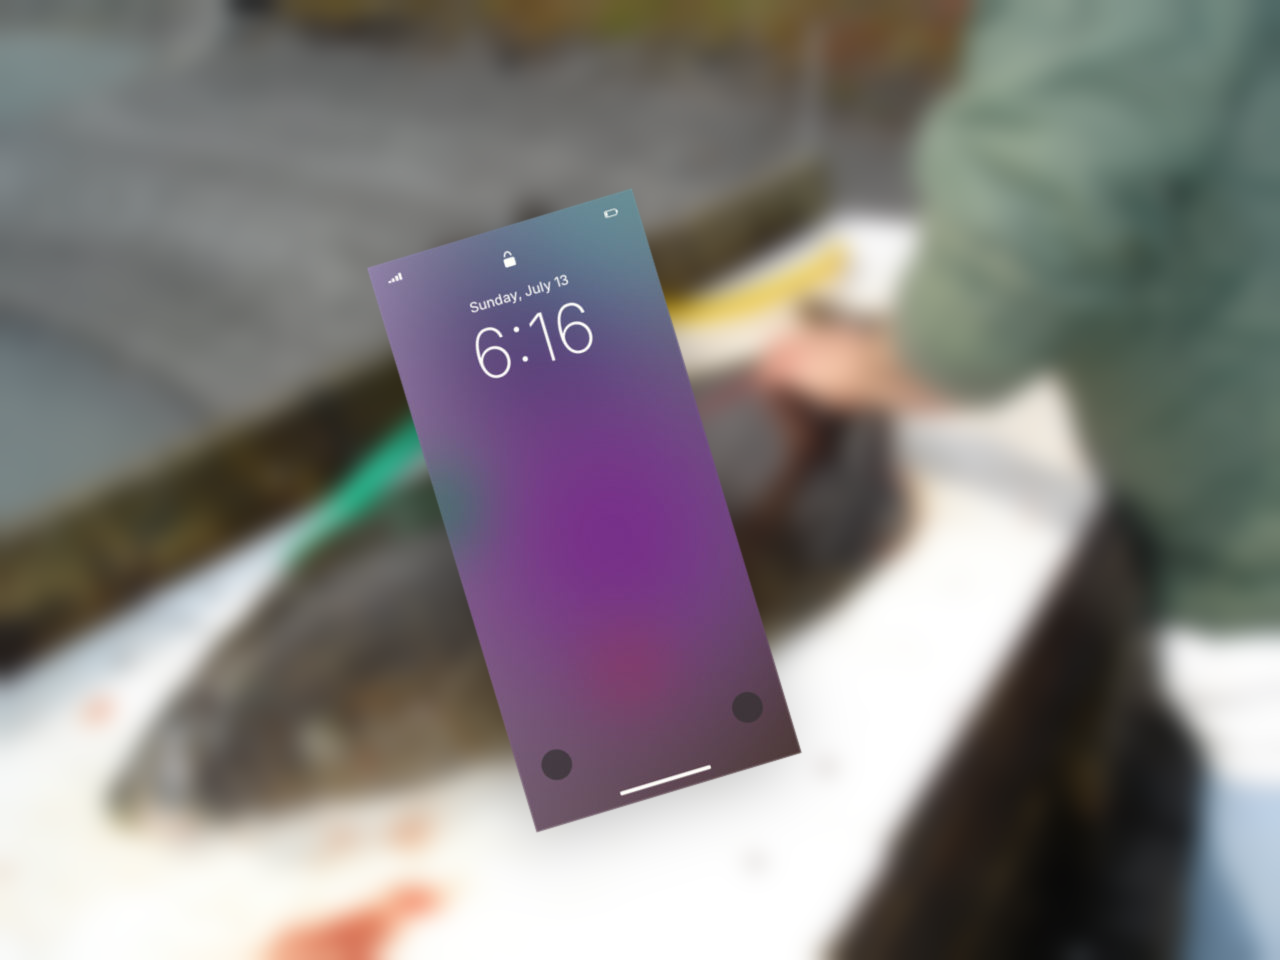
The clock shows 6.16
